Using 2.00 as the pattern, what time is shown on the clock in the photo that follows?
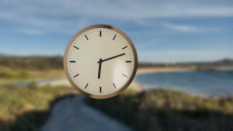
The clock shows 6.12
